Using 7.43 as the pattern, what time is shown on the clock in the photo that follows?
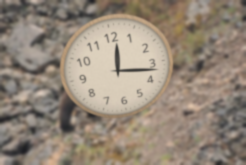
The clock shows 12.17
